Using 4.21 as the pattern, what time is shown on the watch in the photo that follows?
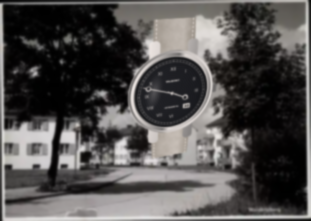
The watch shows 3.48
